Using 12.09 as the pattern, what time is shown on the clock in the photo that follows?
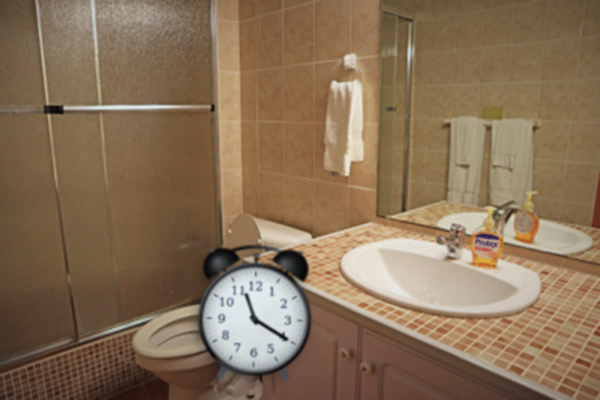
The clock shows 11.20
